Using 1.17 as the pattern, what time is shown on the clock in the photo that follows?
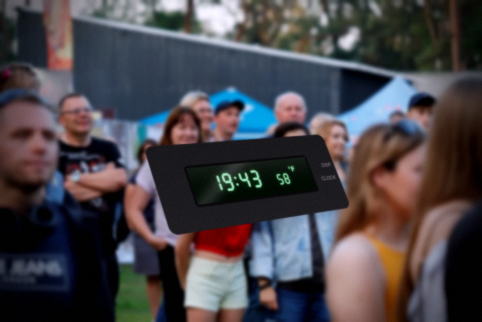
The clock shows 19.43
